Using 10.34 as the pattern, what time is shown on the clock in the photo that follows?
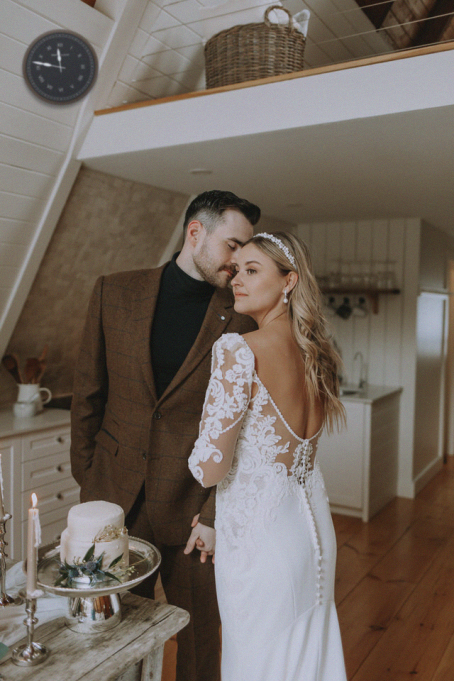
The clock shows 11.47
